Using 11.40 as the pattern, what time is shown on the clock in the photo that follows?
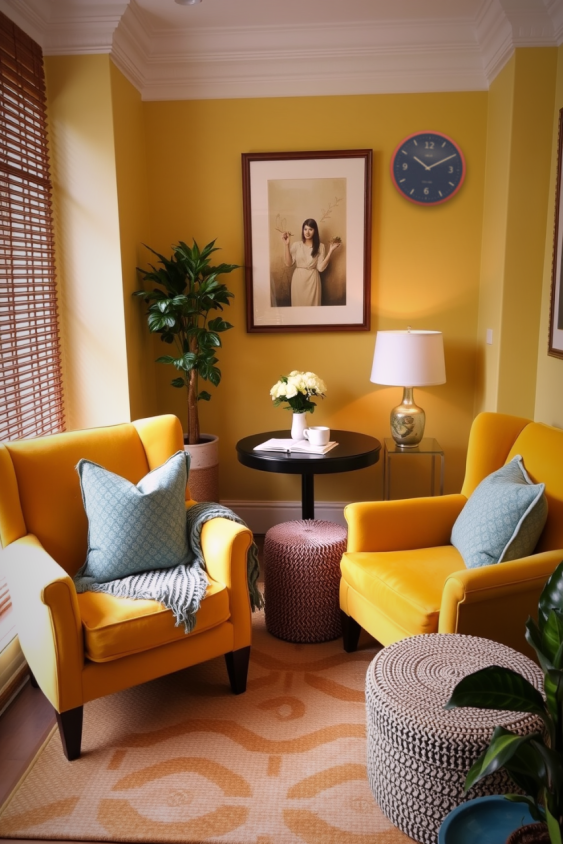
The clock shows 10.10
